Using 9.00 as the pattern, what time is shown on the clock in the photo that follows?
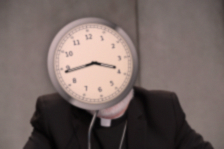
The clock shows 3.44
